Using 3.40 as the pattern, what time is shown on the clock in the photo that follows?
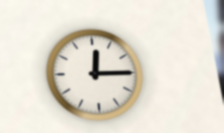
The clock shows 12.15
